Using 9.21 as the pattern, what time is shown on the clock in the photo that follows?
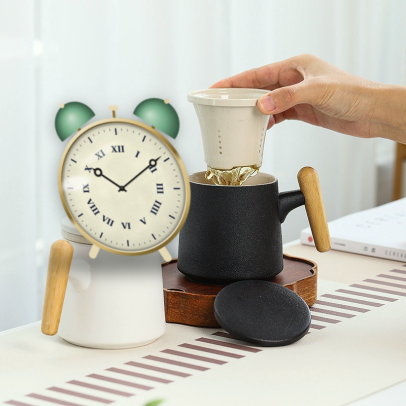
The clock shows 10.09
